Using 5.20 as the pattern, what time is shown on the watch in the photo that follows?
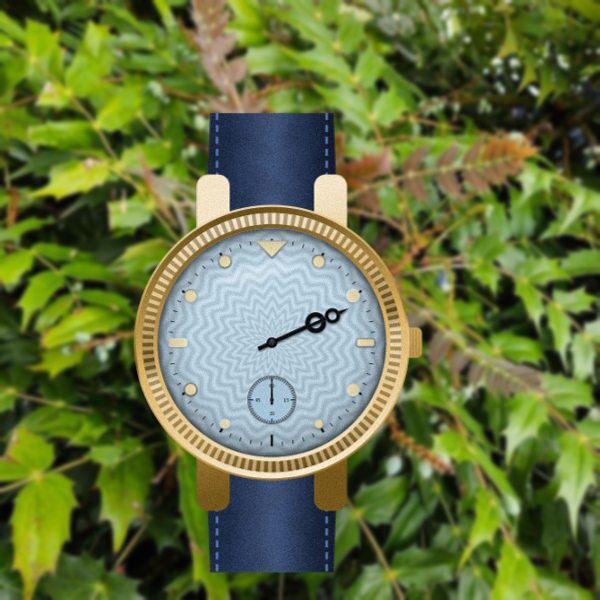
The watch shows 2.11
